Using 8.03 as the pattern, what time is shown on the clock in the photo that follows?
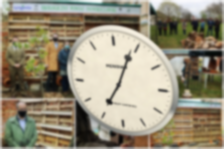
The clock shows 7.04
